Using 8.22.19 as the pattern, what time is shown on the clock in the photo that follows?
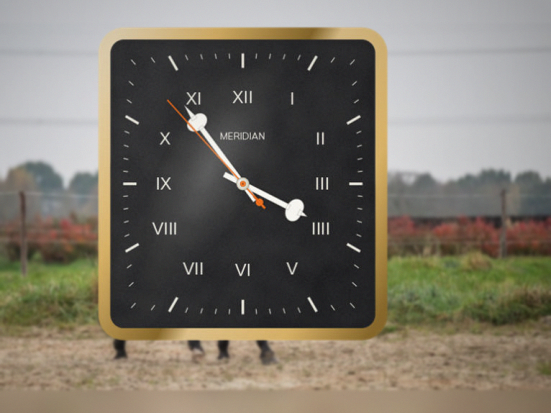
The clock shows 3.53.53
